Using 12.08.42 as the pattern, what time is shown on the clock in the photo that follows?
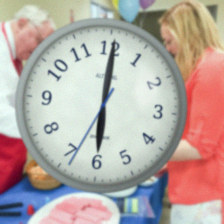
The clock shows 6.00.34
